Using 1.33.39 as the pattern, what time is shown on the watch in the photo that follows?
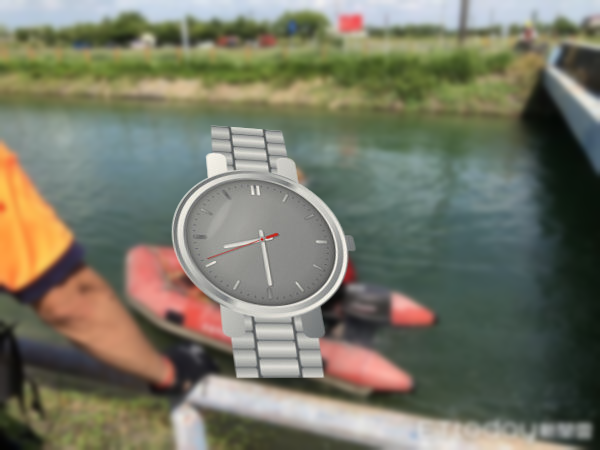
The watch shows 8.29.41
